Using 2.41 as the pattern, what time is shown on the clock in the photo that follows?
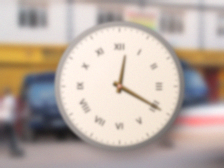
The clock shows 12.20
